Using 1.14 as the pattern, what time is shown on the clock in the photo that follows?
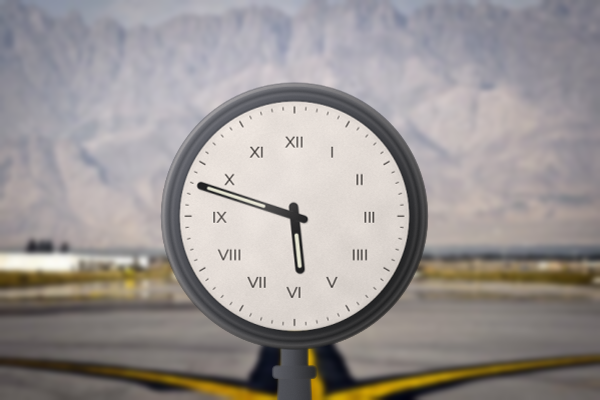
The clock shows 5.48
